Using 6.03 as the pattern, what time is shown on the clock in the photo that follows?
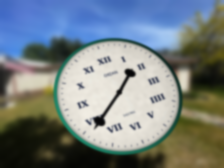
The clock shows 1.39
